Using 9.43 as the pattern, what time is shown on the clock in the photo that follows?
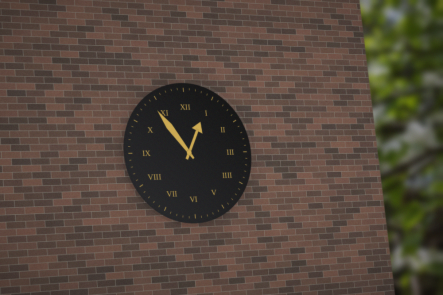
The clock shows 12.54
